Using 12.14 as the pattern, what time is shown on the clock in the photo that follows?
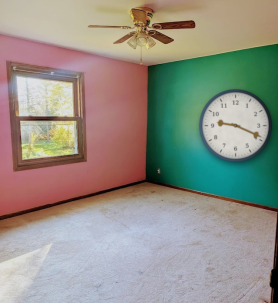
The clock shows 9.19
